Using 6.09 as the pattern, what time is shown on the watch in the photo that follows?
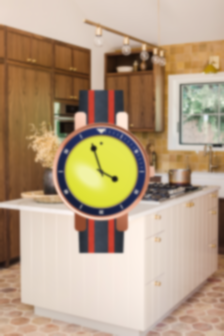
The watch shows 3.57
